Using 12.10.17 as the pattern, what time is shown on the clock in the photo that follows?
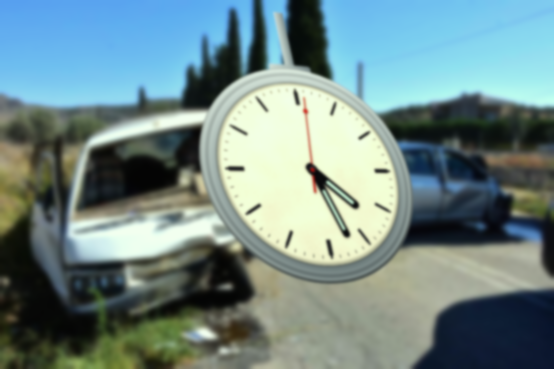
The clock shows 4.27.01
